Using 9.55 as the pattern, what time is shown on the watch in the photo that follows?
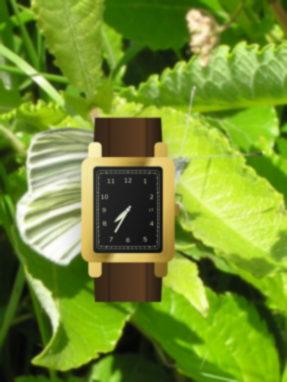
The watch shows 7.35
